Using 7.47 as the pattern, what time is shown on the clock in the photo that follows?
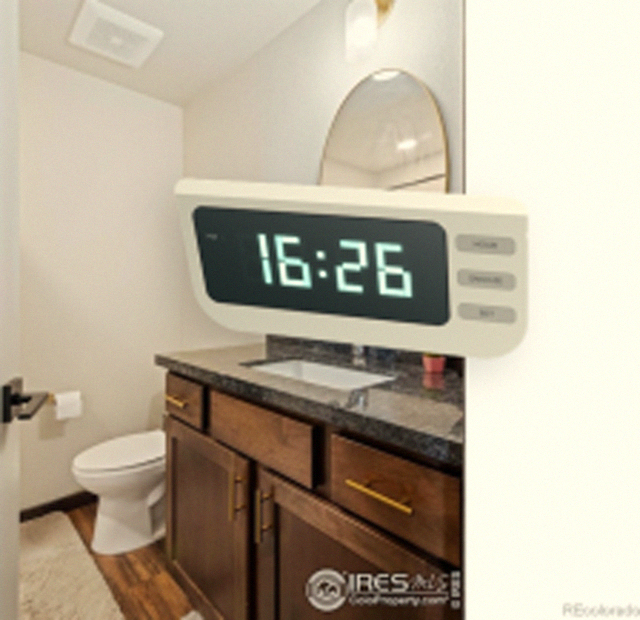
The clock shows 16.26
